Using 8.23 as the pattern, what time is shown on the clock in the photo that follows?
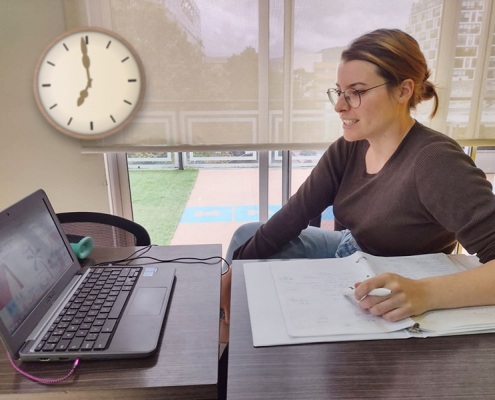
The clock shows 6.59
